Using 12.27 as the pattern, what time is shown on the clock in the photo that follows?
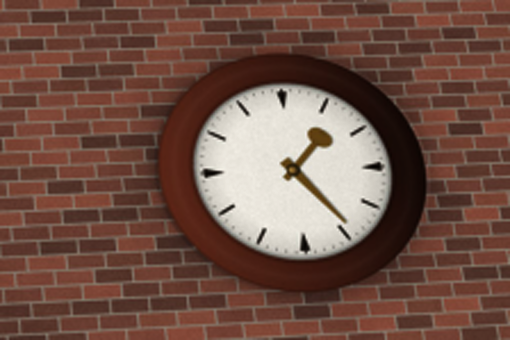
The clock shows 1.24
